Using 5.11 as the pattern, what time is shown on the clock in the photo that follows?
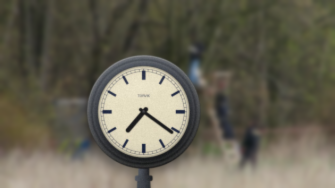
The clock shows 7.21
